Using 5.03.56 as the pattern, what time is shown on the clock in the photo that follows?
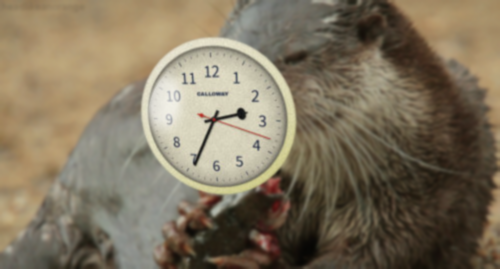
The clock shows 2.34.18
